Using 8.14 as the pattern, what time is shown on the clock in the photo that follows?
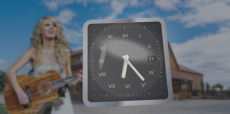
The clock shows 6.24
